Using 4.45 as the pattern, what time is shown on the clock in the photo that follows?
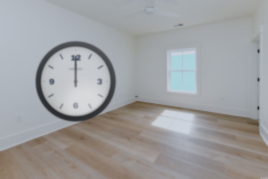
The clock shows 12.00
